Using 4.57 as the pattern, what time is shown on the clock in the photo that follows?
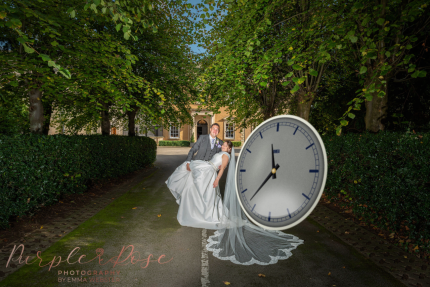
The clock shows 11.37
